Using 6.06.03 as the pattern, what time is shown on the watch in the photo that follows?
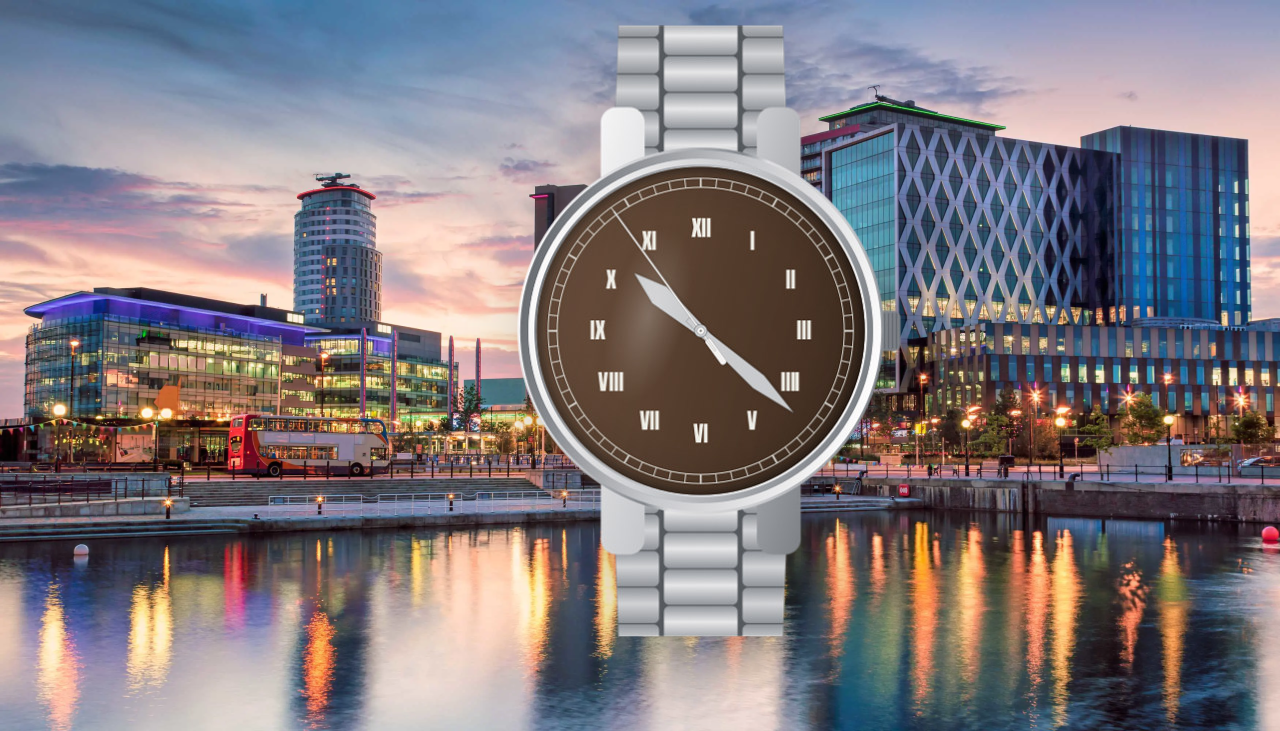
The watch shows 10.21.54
